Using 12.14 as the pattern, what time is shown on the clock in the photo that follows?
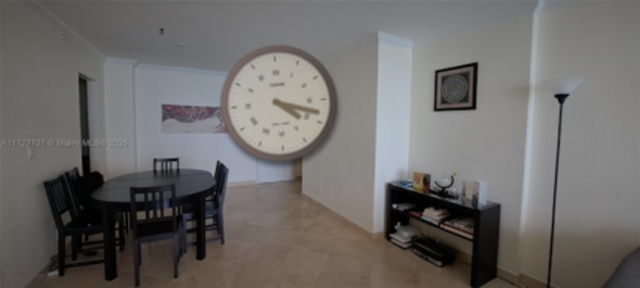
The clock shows 4.18
